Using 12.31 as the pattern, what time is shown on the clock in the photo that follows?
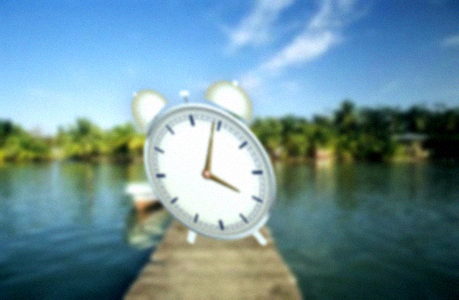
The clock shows 4.04
